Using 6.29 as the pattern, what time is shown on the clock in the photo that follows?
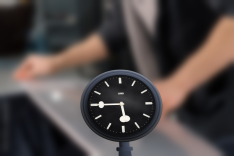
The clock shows 5.45
